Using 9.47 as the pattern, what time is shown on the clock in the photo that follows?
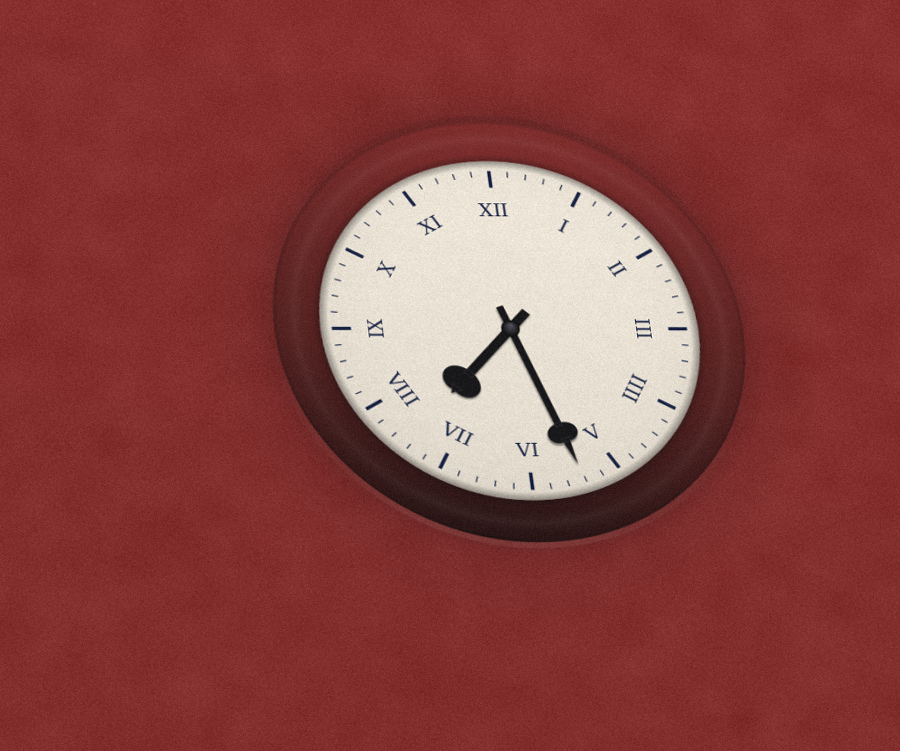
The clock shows 7.27
